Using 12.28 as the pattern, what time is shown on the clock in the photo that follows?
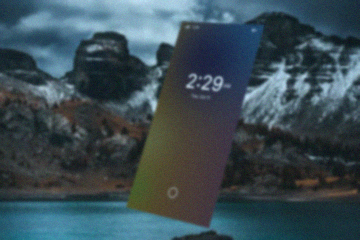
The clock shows 2.29
